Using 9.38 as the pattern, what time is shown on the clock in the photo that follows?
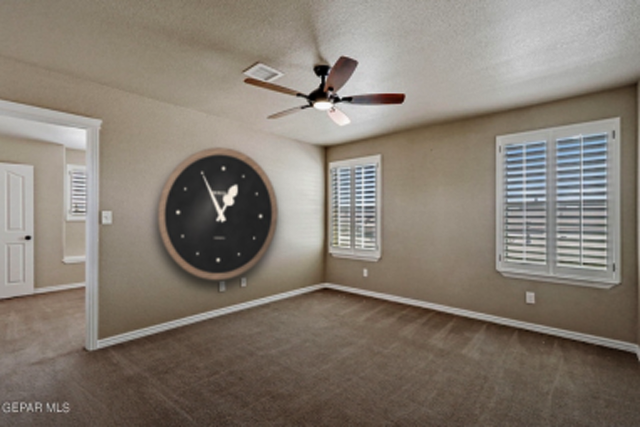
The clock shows 12.55
